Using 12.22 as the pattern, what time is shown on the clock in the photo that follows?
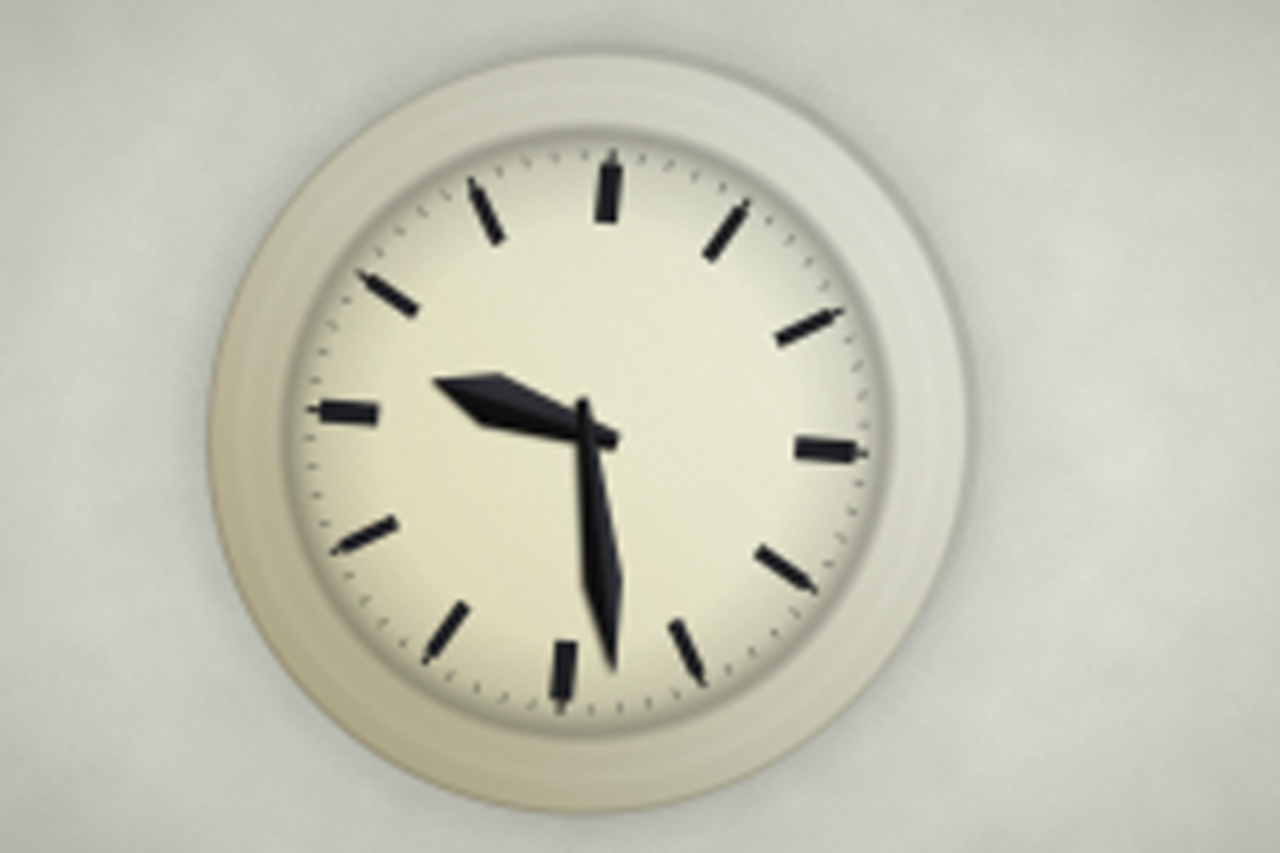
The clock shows 9.28
